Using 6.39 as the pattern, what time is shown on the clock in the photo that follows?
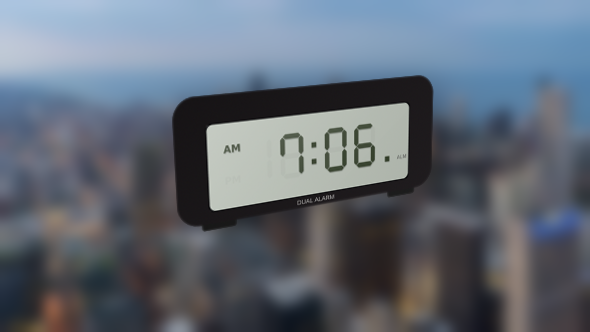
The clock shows 7.06
